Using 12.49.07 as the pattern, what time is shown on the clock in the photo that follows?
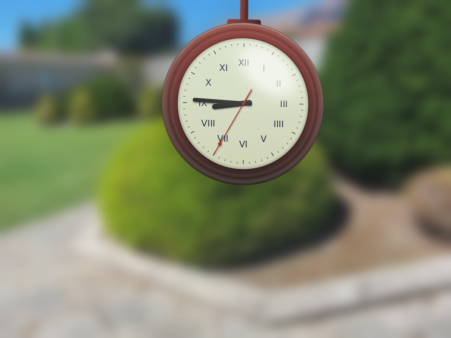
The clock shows 8.45.35
